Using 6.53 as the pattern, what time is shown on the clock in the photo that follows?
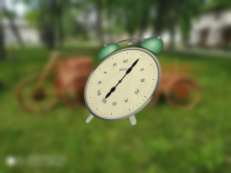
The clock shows 7.05
